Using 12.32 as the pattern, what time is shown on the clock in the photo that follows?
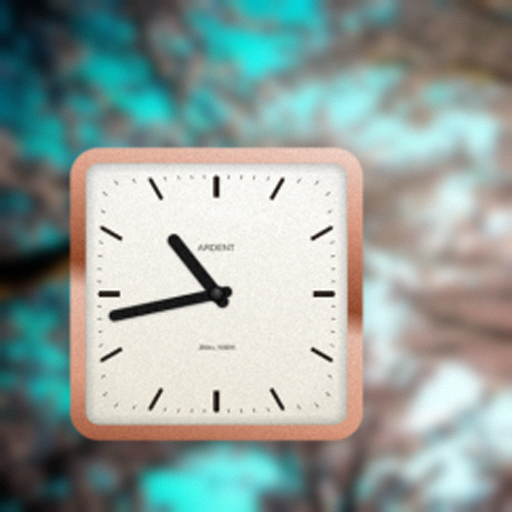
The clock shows 10.43
